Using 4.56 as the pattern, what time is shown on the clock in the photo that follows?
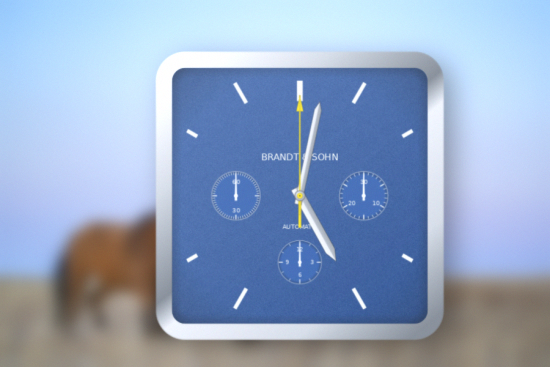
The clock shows 5.02
